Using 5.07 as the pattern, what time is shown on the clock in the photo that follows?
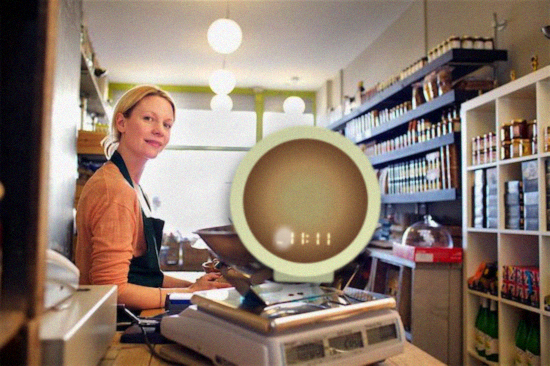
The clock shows 11.11
